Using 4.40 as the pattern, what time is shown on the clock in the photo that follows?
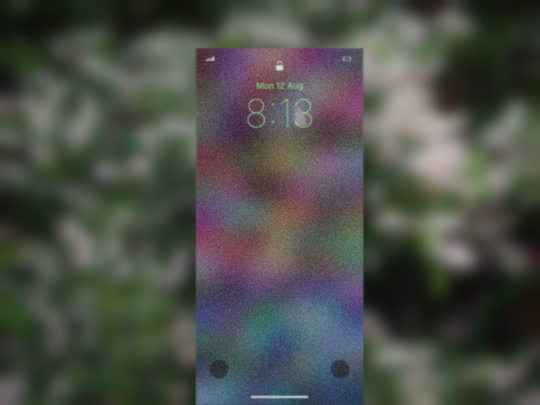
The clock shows 8.13
